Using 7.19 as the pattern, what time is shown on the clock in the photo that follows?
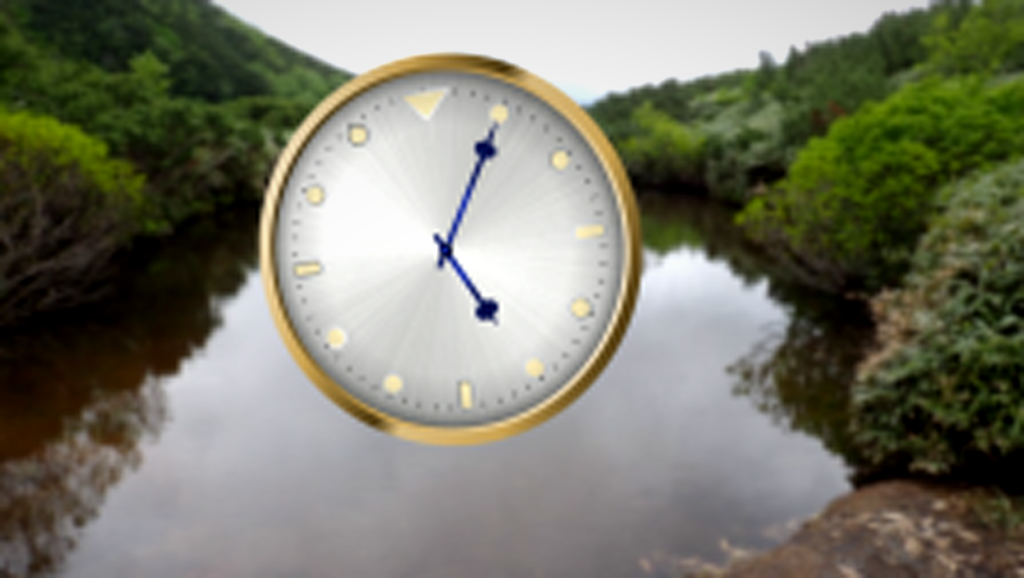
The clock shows 5.05
